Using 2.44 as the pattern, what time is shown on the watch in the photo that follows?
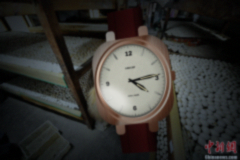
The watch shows 4.14
